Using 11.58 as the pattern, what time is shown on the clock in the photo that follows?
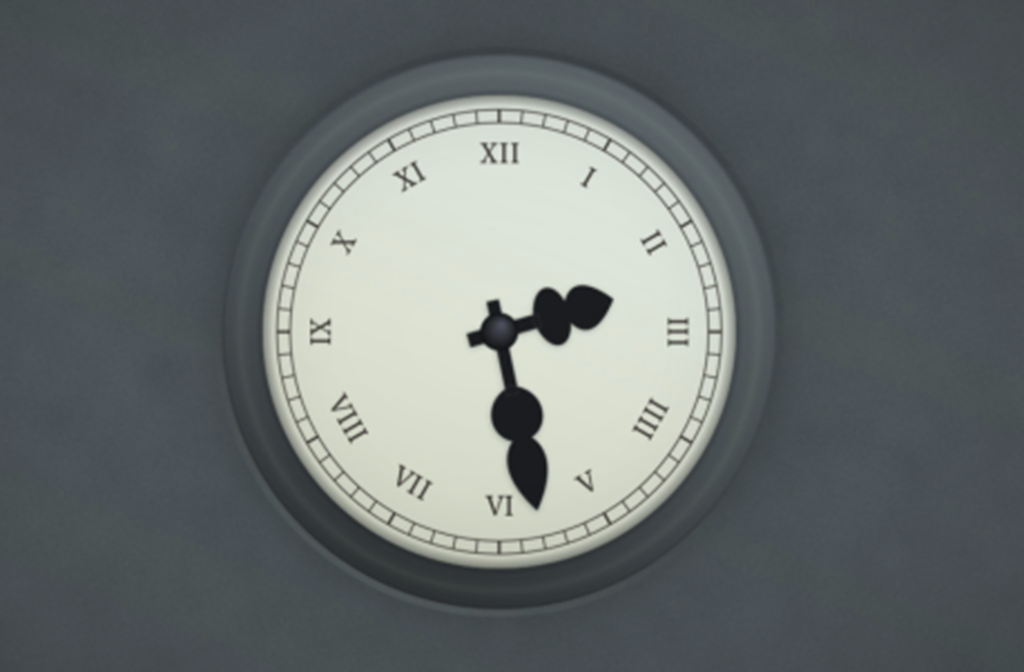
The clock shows 2.28
